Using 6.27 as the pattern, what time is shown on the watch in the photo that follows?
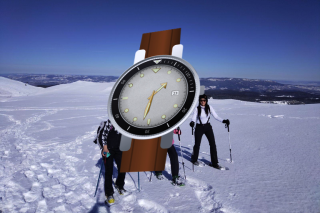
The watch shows 1.32
